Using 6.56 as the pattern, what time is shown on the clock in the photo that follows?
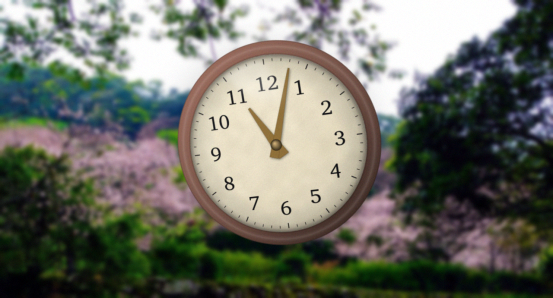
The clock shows 11.03
